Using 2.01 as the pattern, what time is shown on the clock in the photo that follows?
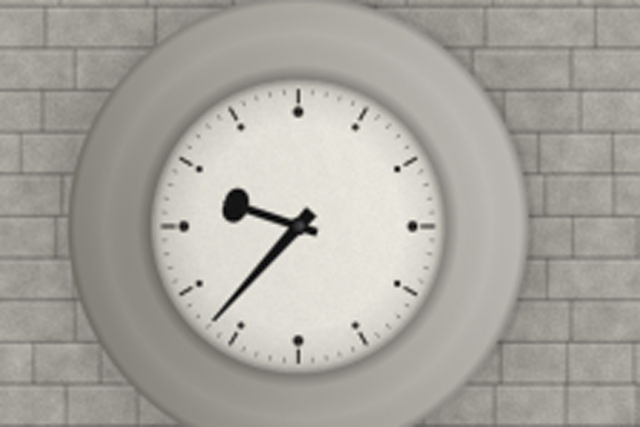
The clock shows 9.37
